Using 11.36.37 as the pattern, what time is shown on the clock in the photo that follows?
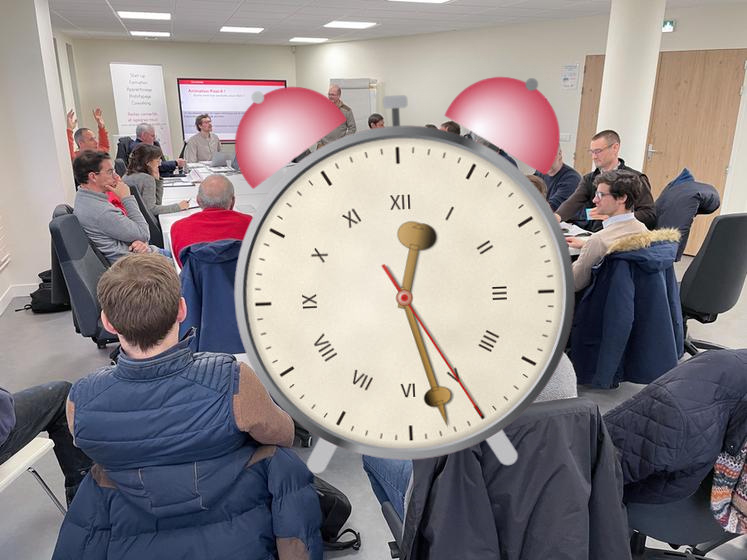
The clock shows 12.27.25
